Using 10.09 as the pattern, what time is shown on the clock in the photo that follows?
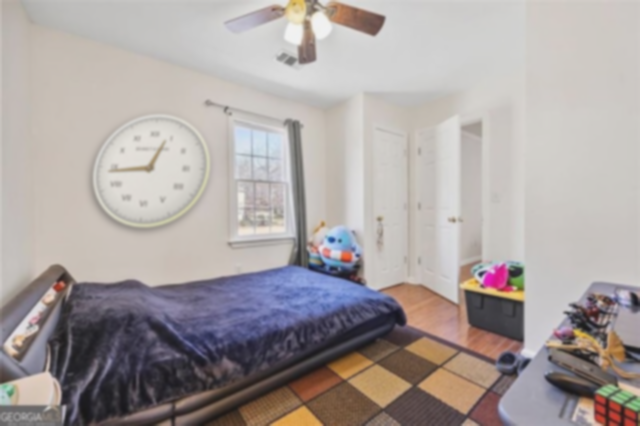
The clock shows 12.44
